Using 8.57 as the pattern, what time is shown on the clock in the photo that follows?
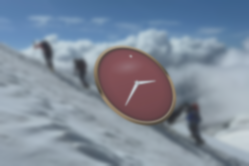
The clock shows 2.36
